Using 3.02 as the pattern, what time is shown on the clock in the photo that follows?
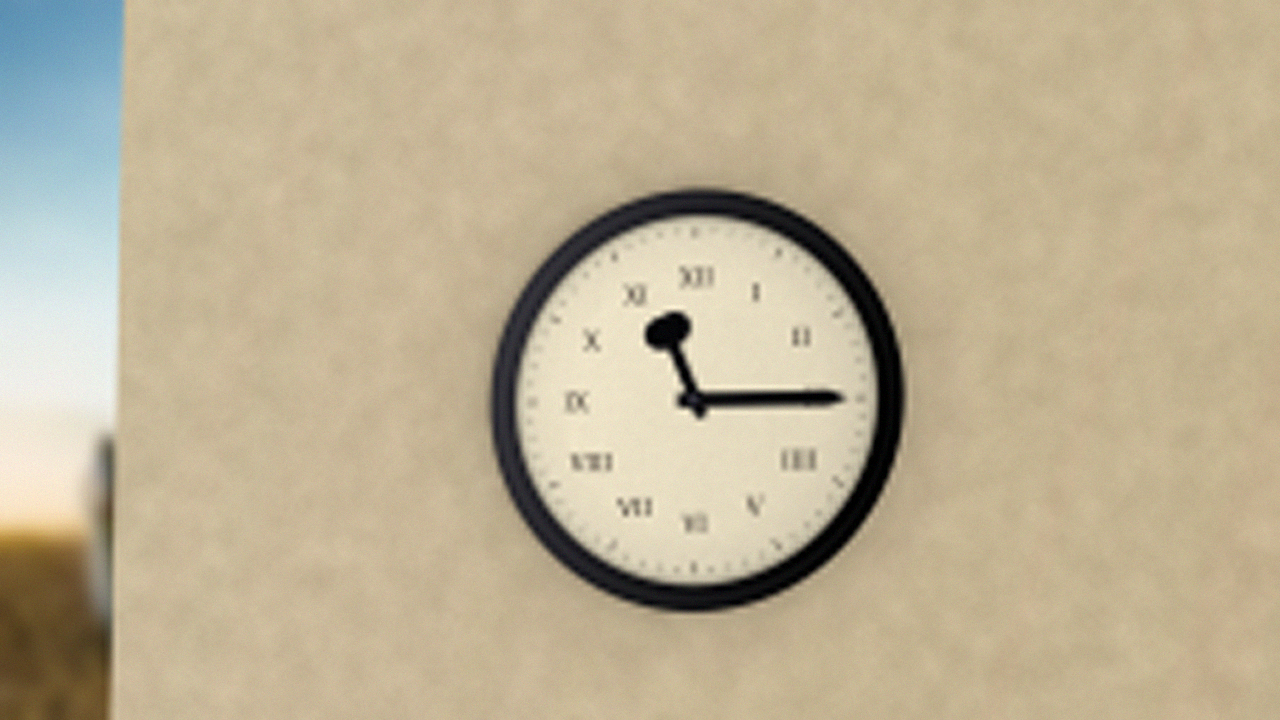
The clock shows 11.15
